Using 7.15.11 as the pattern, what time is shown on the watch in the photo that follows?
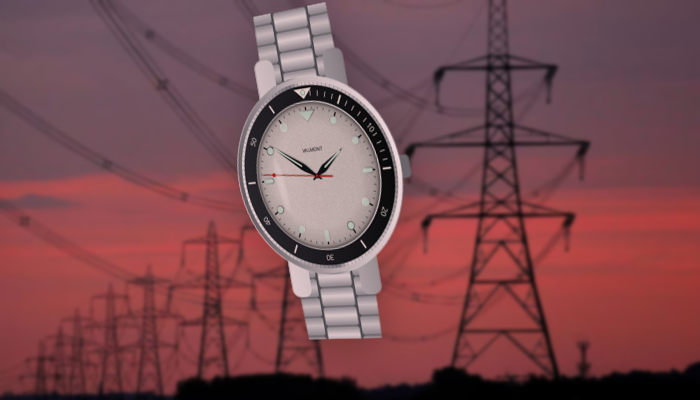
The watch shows 1.50.46
